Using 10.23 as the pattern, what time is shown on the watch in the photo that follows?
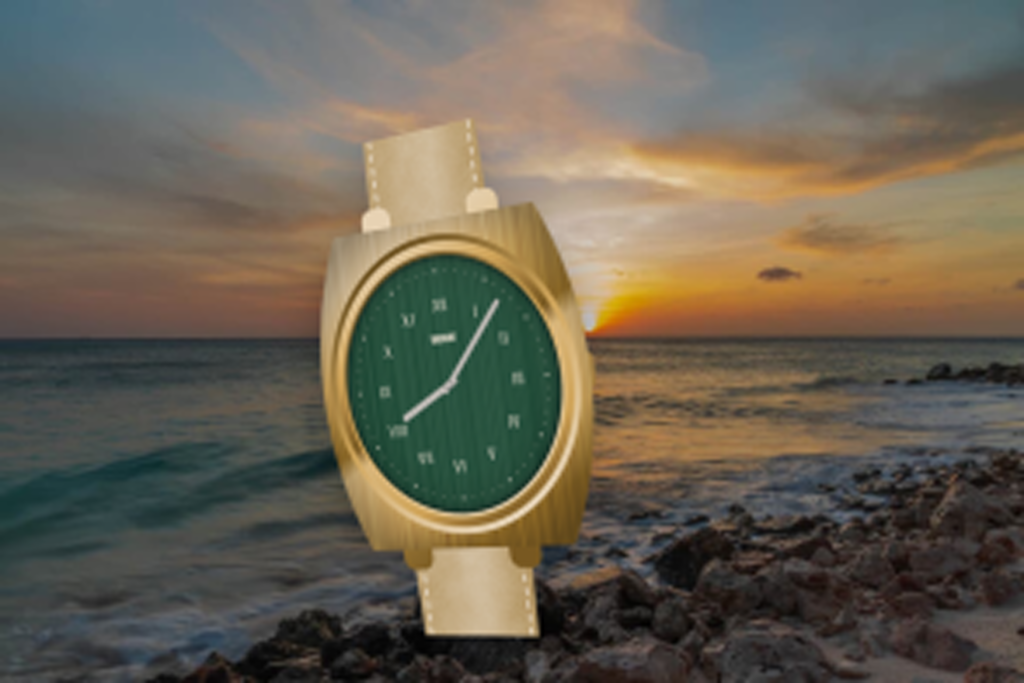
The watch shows 8.07
